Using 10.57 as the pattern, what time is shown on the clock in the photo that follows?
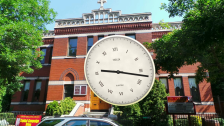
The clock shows 9.17
